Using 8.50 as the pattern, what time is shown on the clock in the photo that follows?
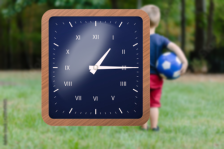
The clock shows 1.15
